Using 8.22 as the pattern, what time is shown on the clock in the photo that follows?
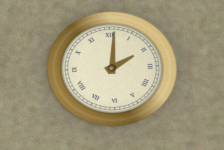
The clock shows 2.01
